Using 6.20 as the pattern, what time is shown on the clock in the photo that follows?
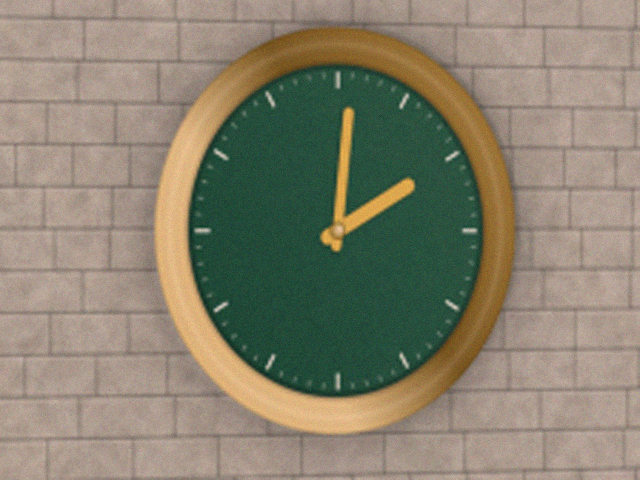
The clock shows 2.01
